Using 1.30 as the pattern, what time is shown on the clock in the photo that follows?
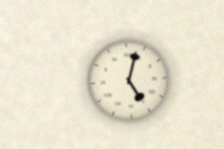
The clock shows 5.03
